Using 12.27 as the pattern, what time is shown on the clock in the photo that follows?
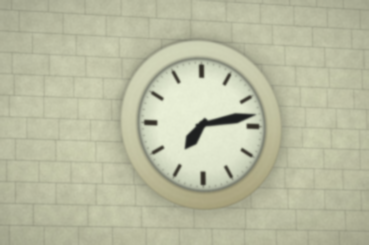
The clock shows 7.13
